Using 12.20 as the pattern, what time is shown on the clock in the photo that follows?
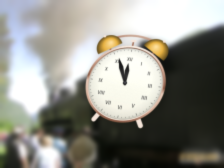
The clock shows 11.56
